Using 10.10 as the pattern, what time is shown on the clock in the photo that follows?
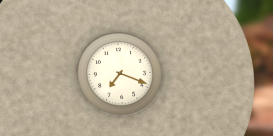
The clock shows 7.19
